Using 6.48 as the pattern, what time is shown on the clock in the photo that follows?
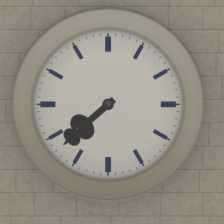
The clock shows 7.38
